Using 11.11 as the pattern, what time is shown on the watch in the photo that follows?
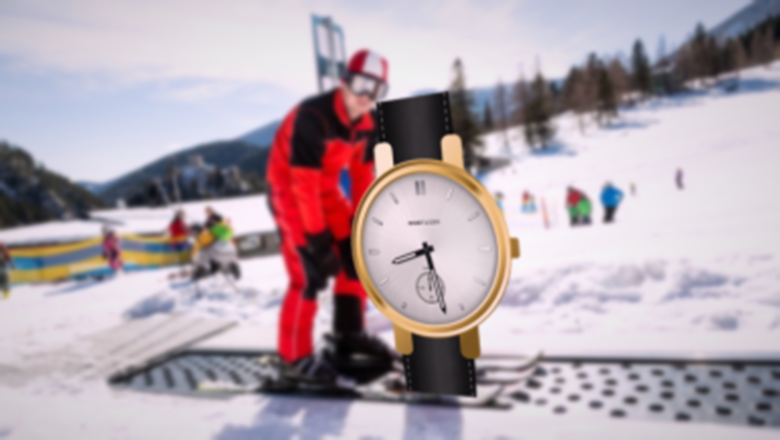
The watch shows 8.28
